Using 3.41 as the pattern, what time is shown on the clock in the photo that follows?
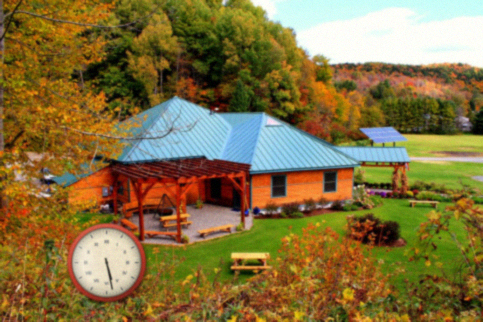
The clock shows 5.28
